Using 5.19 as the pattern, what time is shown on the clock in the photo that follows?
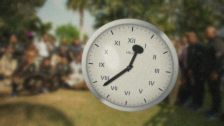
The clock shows 12.38
